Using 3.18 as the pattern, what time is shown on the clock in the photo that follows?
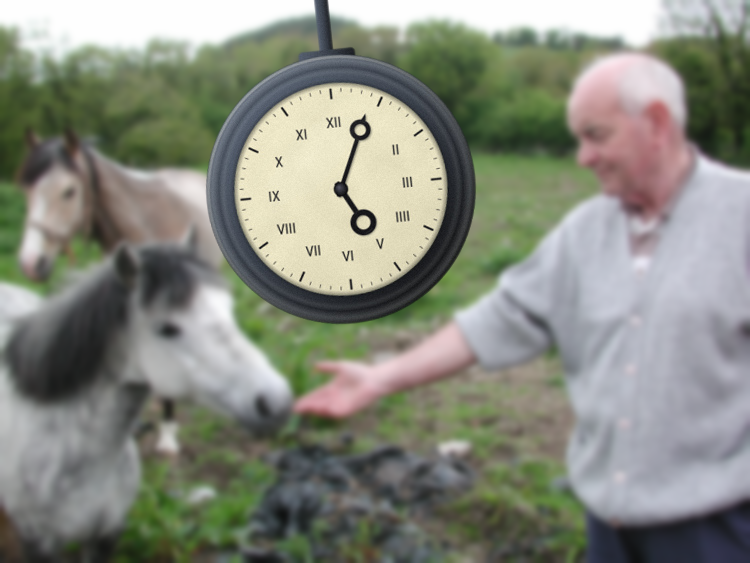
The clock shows 5.04
